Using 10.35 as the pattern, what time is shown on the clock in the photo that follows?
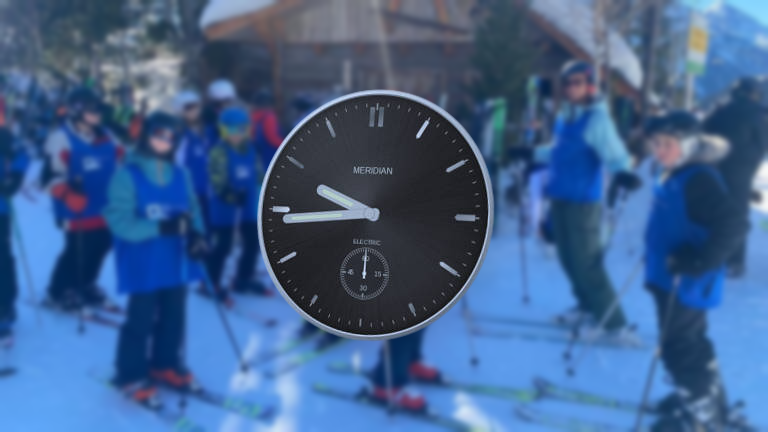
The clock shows 9.44
